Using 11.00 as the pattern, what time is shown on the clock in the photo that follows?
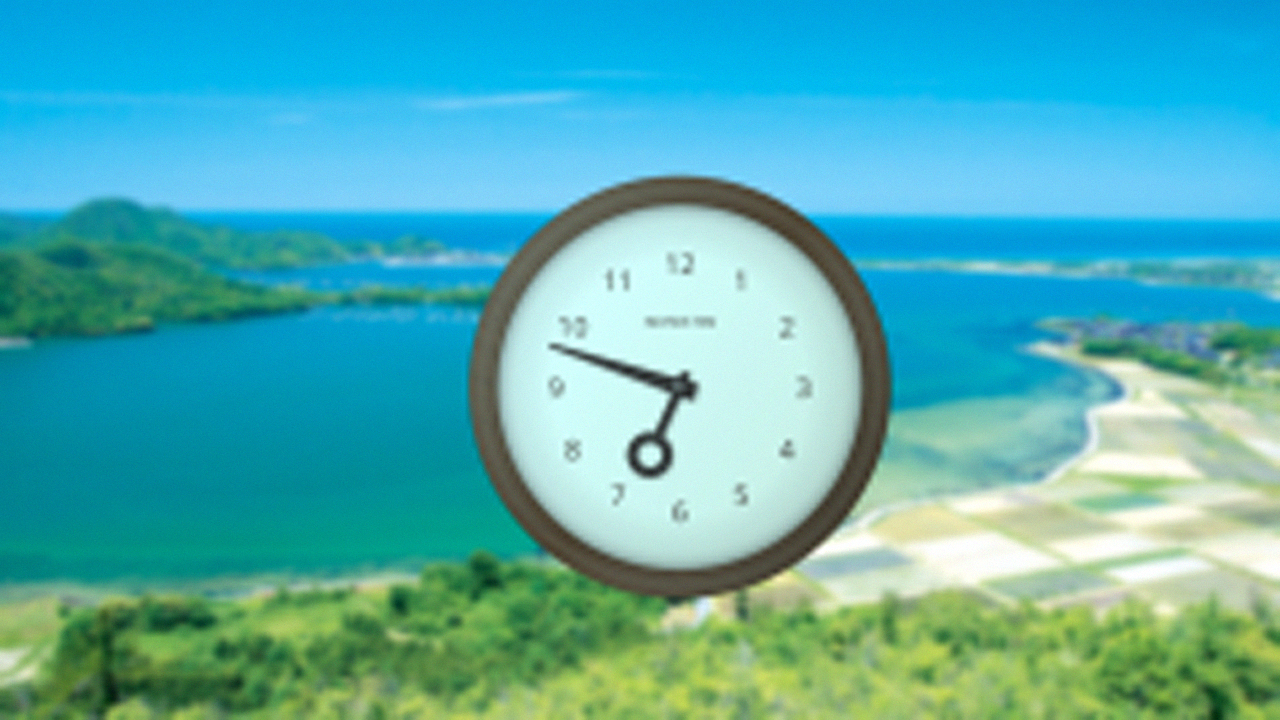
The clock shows 6.48
